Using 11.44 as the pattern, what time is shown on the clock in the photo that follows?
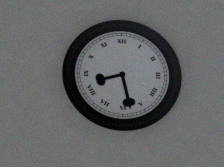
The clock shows 8.28
